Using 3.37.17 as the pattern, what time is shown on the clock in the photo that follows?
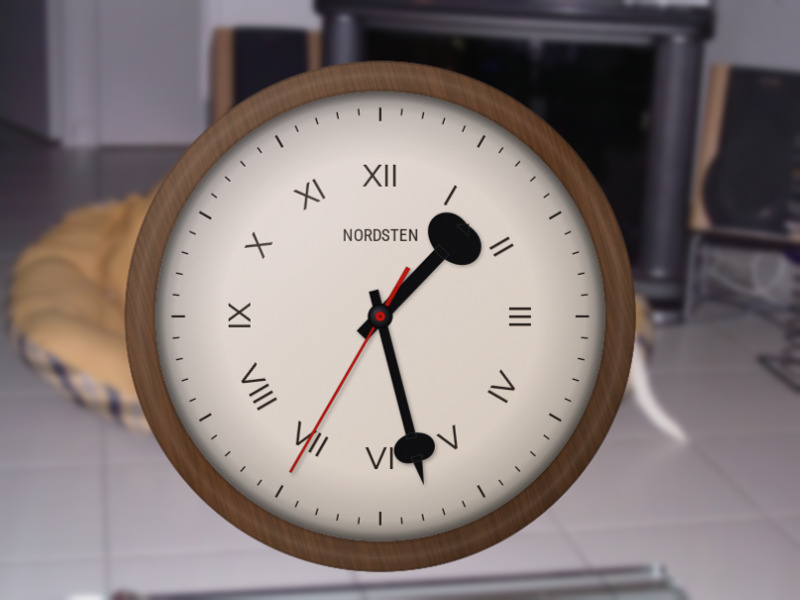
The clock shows 1.27.35
